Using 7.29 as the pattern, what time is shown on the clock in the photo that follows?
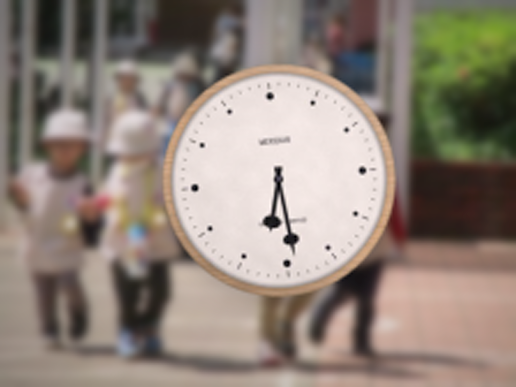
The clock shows 6.29
